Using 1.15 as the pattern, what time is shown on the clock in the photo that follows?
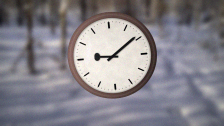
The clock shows 9.09
